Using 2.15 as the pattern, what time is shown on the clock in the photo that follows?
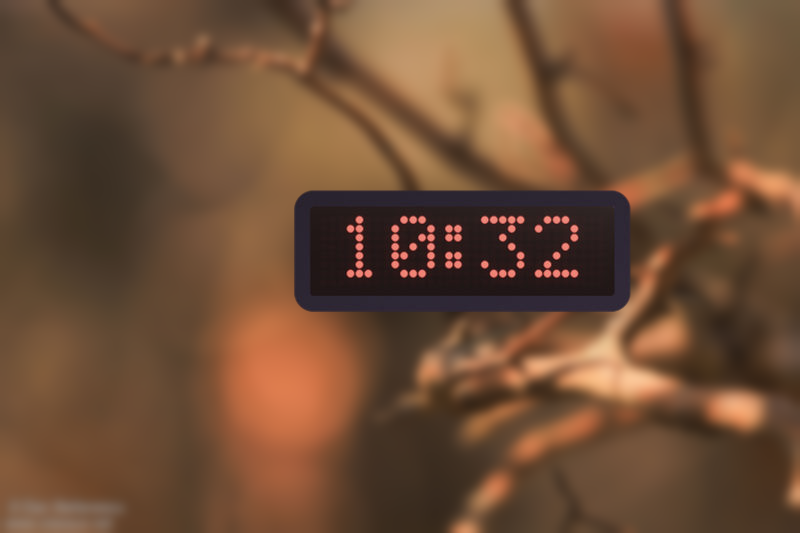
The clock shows 10.32
